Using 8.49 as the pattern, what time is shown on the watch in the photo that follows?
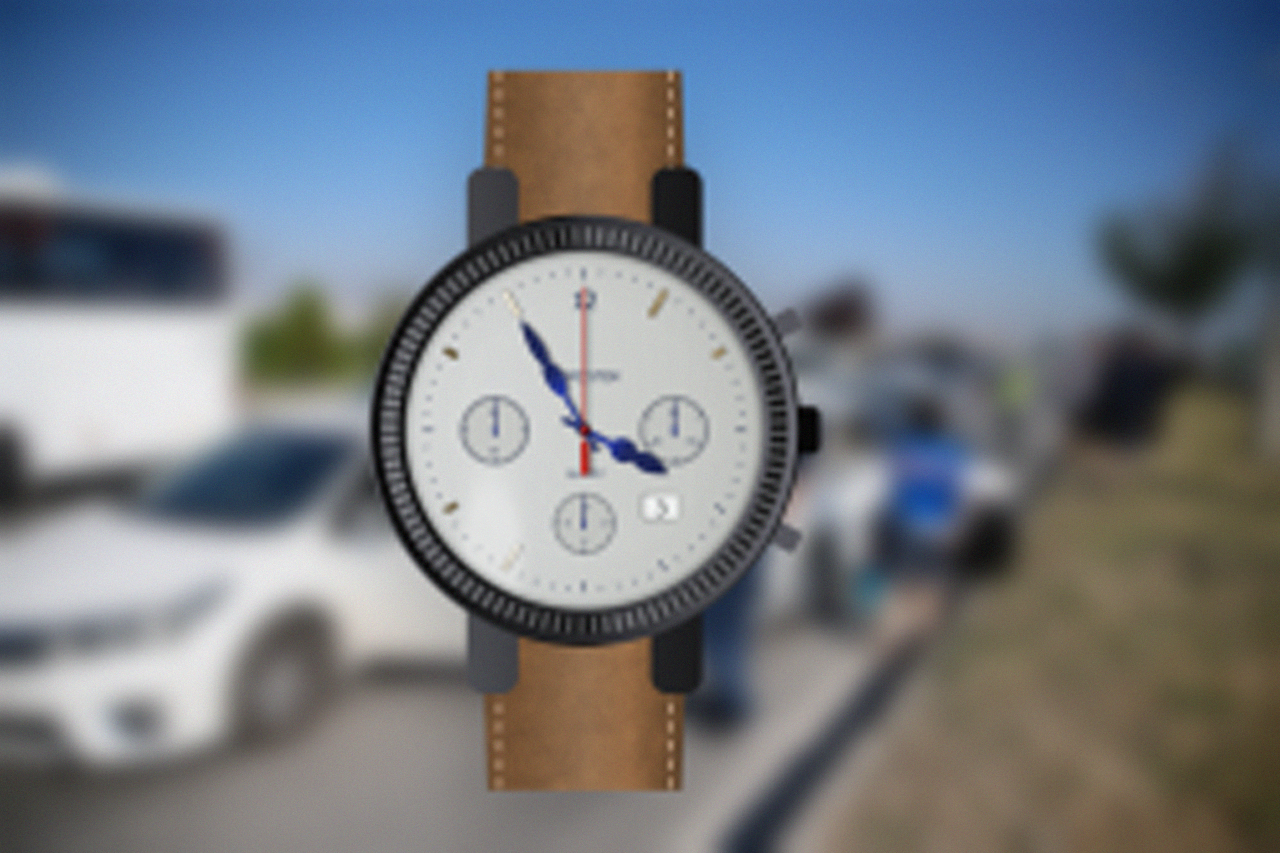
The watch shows 3.55
